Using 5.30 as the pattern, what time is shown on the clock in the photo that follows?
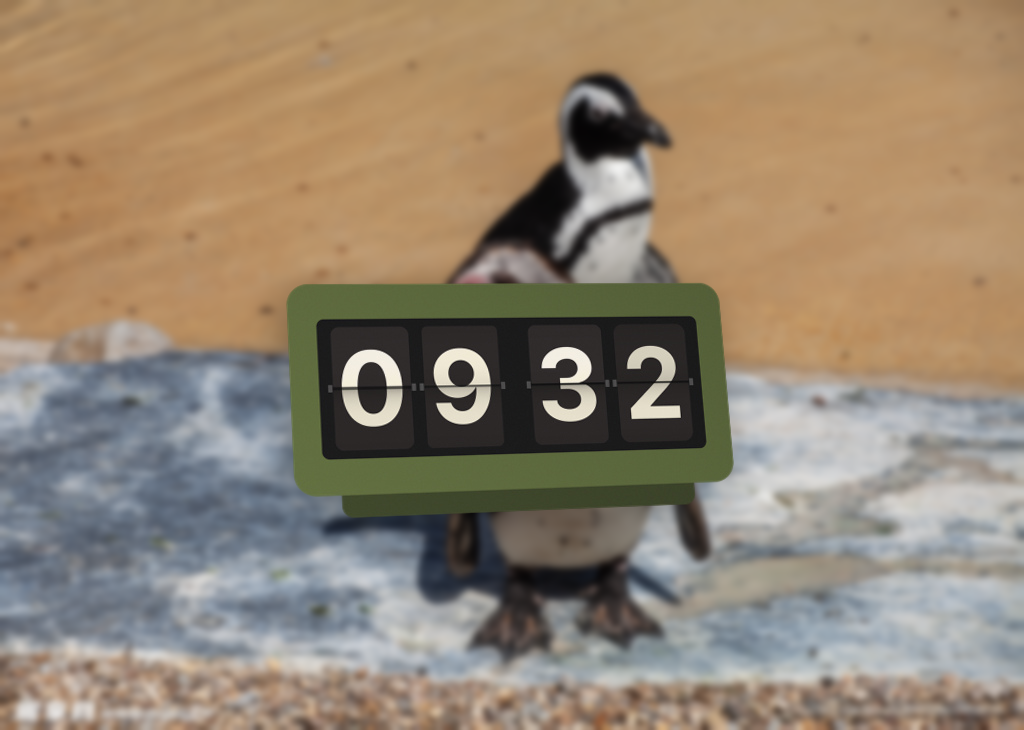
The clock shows 9.32
